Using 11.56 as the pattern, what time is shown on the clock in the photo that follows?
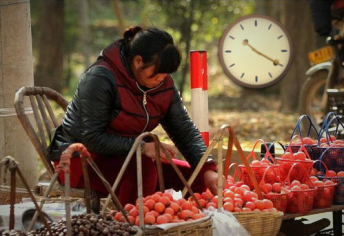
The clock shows 10.20
